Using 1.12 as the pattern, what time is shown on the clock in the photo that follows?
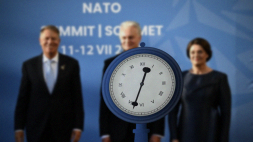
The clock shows 12.33
